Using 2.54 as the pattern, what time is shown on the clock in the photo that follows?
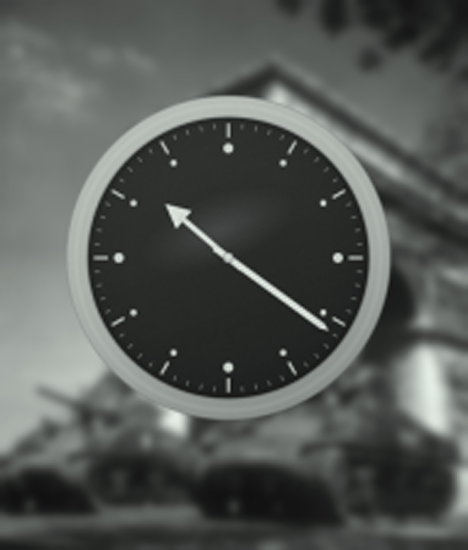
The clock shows 10.21
